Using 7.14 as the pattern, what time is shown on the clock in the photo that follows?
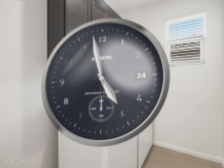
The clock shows 4.58
